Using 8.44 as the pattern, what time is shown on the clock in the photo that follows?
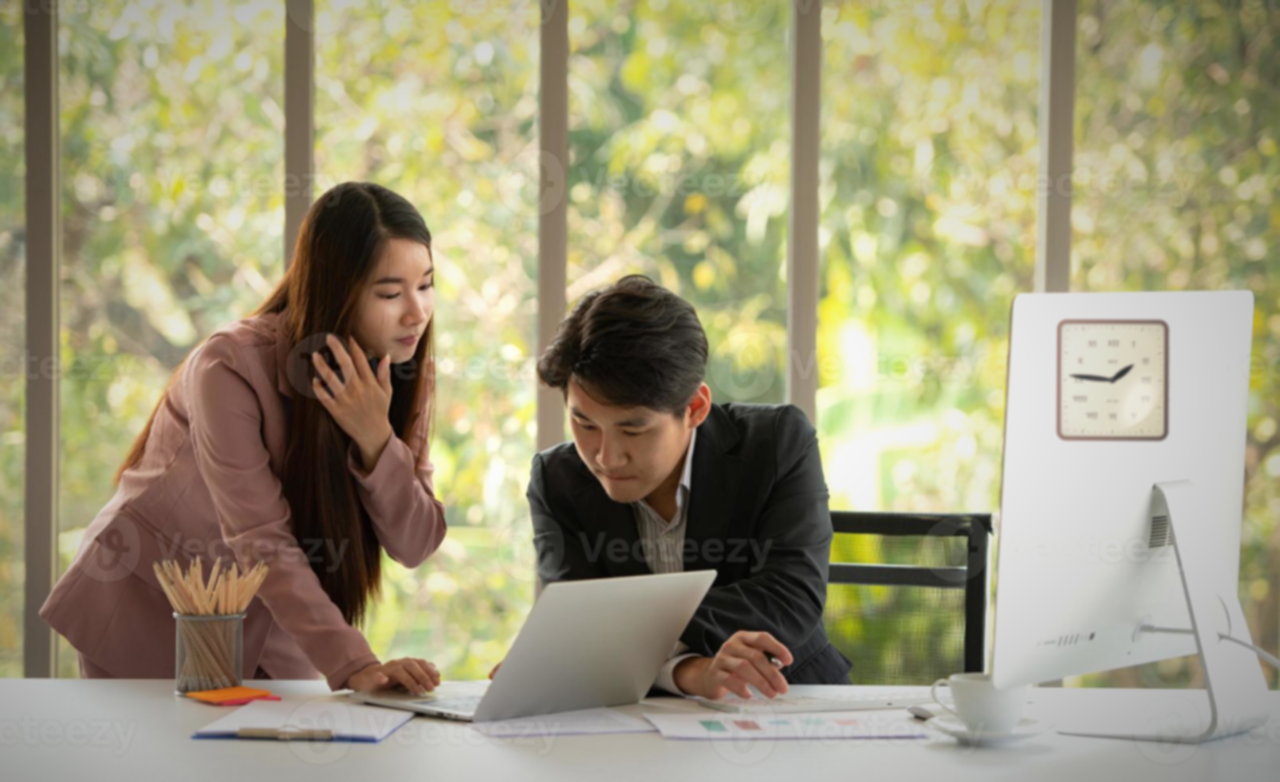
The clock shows 1.46
